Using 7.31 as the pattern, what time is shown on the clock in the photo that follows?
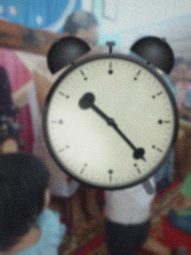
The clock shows 10.23
